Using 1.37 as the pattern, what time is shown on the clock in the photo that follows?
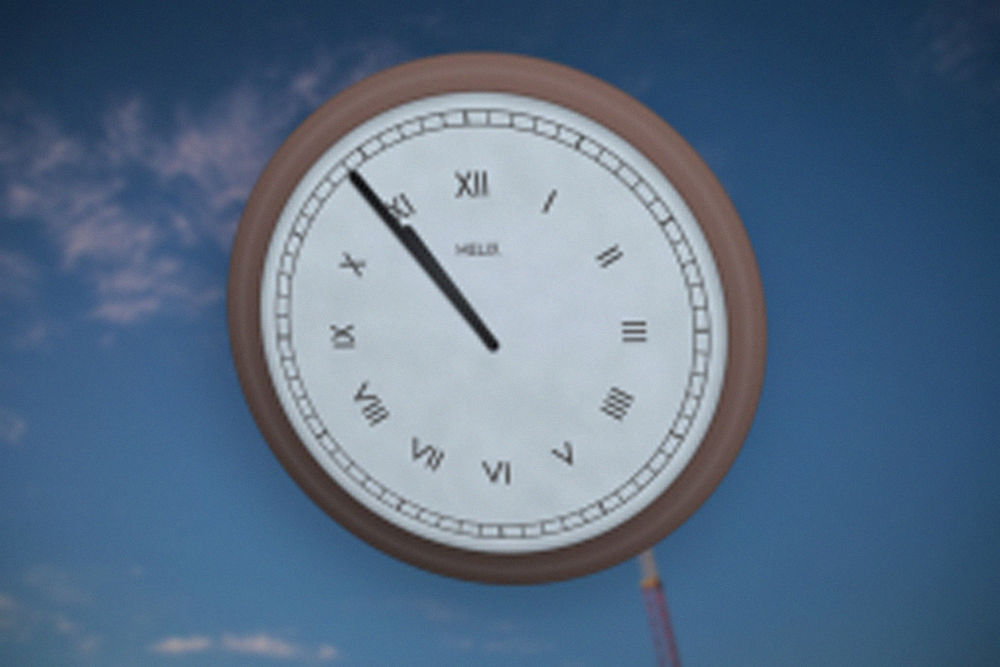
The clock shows 10.54
